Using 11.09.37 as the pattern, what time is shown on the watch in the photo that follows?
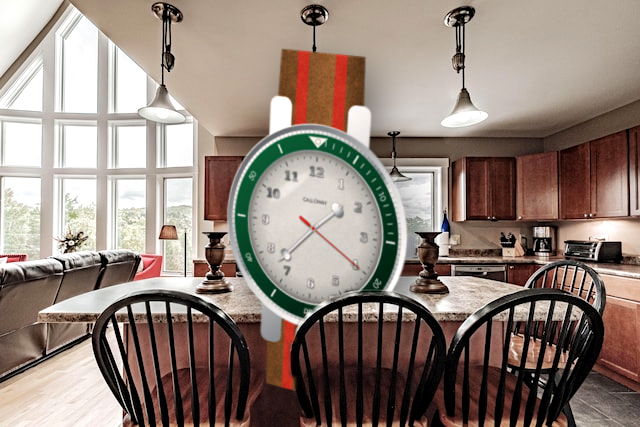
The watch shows 1.37.20
